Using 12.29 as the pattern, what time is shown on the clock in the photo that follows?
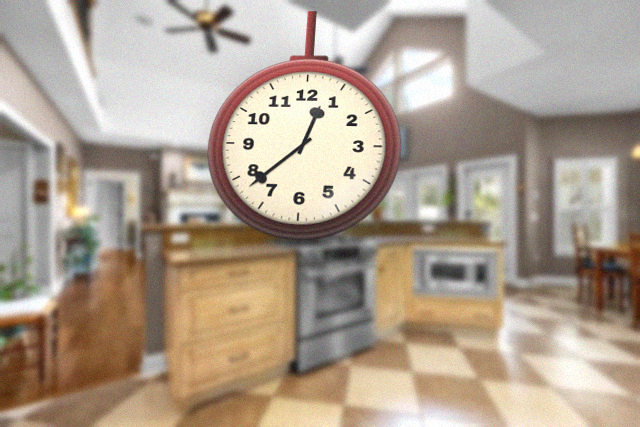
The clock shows 12.38
